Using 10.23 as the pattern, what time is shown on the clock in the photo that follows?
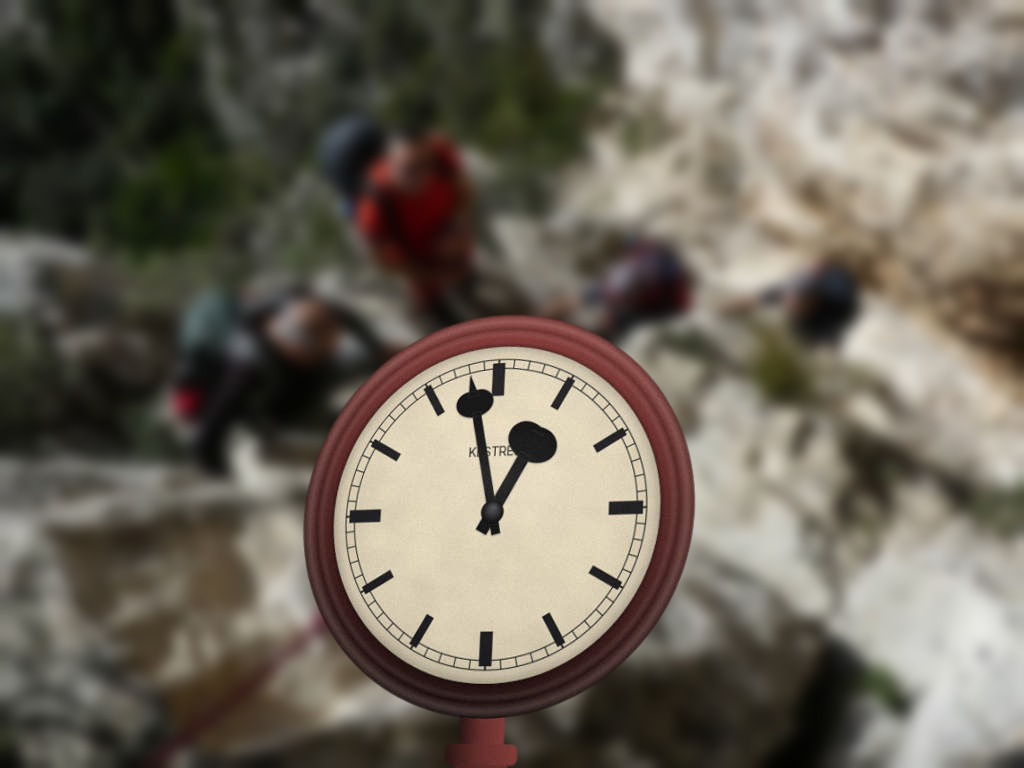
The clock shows 12.58
